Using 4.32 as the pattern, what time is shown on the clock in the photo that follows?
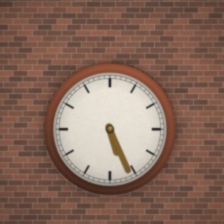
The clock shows 5.26
